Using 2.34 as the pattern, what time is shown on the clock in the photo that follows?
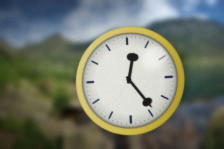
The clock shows 12.24
